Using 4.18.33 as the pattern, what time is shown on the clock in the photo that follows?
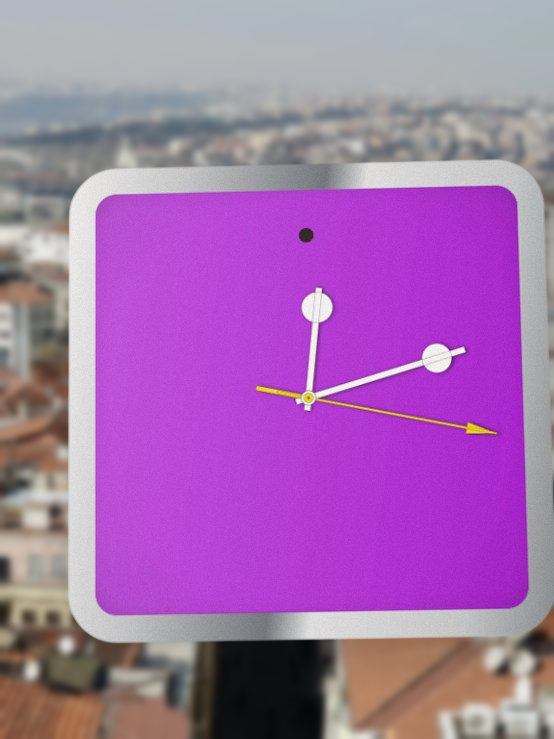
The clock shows 12.12.17
